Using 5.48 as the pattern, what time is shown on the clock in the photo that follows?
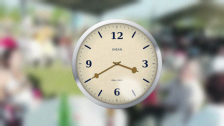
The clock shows 3.40
